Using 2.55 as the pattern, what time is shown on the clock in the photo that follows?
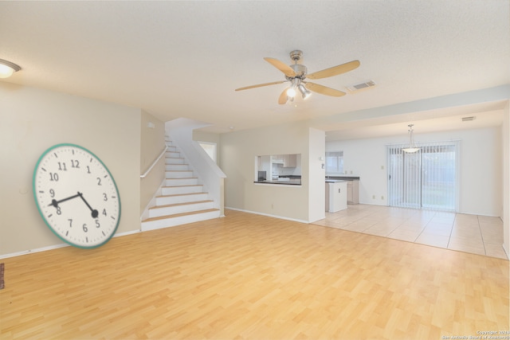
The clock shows 4.42
